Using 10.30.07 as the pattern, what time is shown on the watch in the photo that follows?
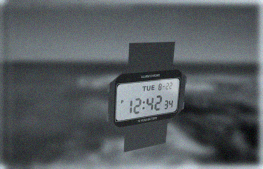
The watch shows 12.42.34
